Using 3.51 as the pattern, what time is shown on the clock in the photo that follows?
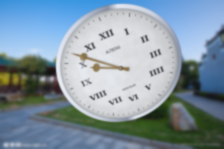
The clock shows 9.52
